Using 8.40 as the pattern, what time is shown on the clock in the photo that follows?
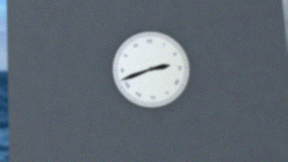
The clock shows 2.42
